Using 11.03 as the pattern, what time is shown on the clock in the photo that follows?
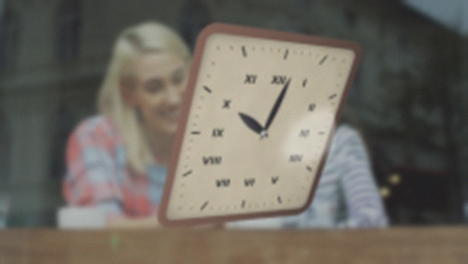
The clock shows 10.02
